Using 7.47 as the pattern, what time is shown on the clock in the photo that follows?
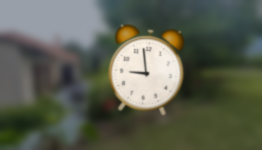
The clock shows 8.58
